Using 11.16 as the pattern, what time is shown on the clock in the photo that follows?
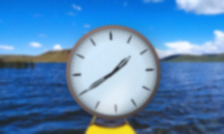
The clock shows 1.40
